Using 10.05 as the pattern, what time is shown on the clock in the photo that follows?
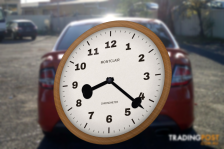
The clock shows 8.22
